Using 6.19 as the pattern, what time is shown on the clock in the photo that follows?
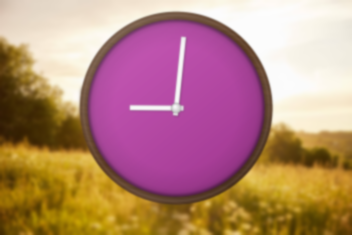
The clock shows 9.01
